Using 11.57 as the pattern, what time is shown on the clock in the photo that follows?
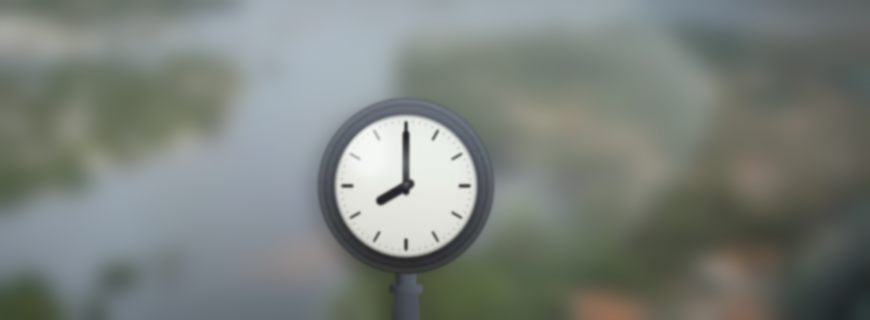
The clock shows 8.00
